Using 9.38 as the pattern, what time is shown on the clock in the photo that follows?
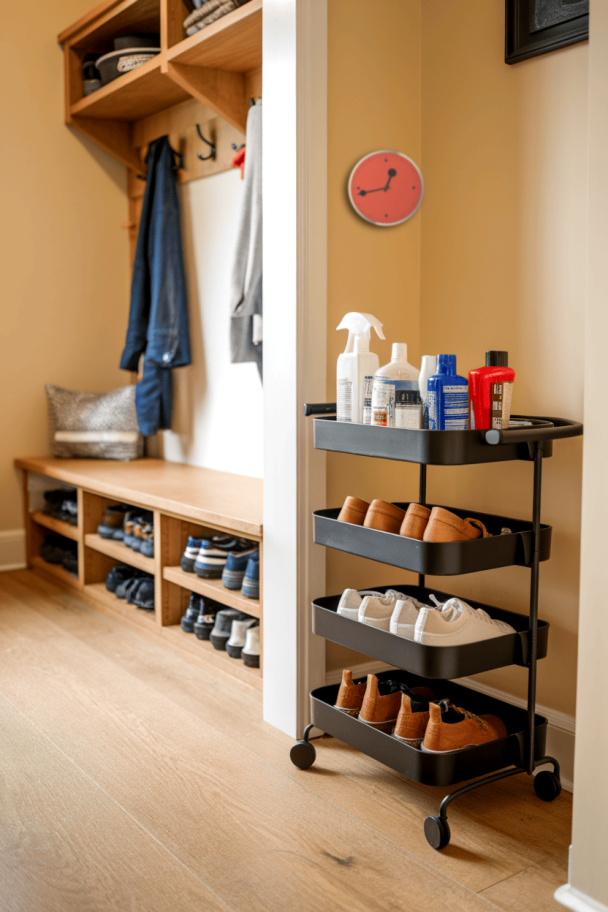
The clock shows 12.43
